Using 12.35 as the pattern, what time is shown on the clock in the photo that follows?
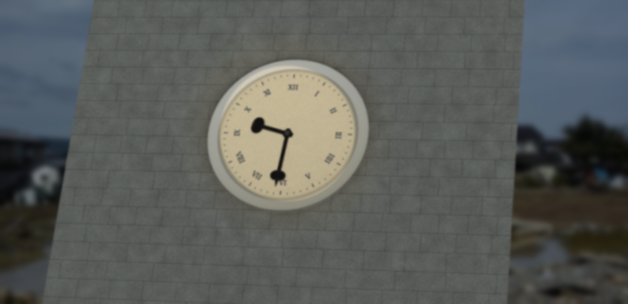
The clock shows 9.31
